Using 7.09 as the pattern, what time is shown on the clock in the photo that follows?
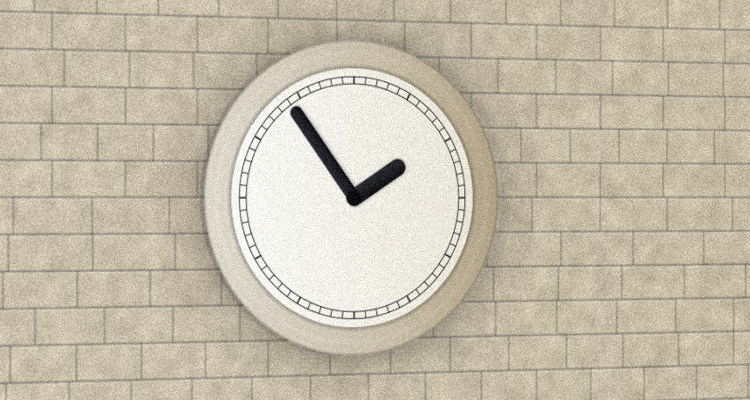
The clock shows 1.54
